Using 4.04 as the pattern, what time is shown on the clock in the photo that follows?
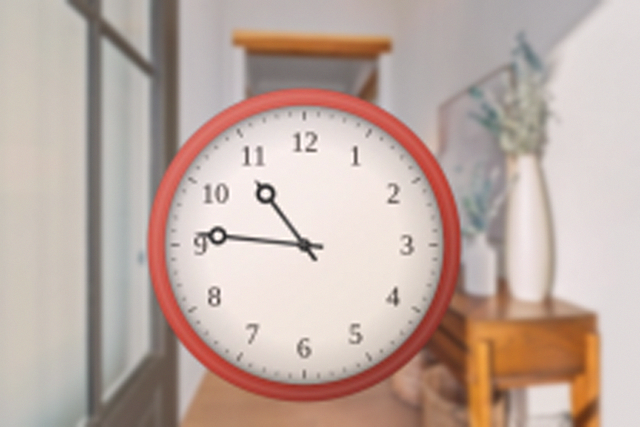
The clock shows 10.46
